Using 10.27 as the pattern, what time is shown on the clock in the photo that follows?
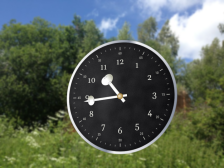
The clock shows 10.44
